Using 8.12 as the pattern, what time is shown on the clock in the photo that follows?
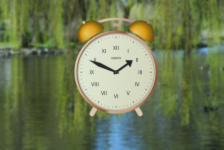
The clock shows 1.49
